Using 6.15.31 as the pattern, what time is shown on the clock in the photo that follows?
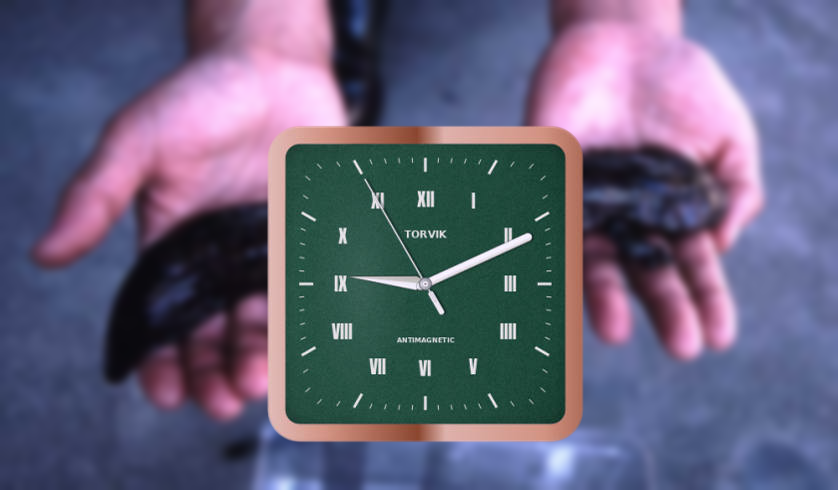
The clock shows 9.10.55
